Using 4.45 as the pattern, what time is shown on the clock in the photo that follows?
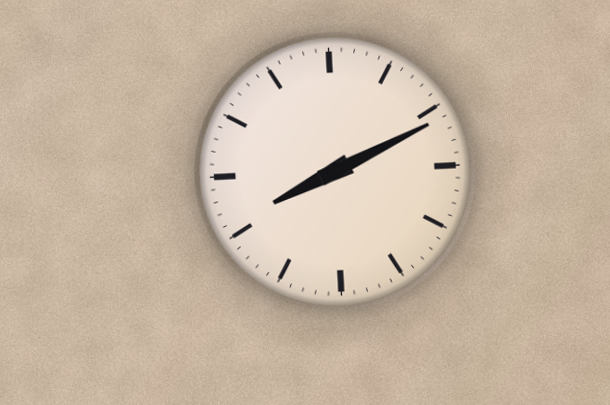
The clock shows 8.11
